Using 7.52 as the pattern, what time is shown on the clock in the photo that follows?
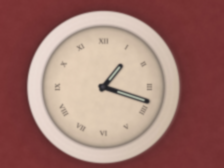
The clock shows 1.18
